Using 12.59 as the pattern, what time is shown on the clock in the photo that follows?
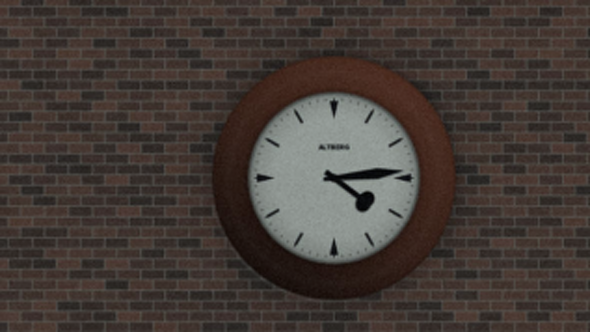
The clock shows 4.14
